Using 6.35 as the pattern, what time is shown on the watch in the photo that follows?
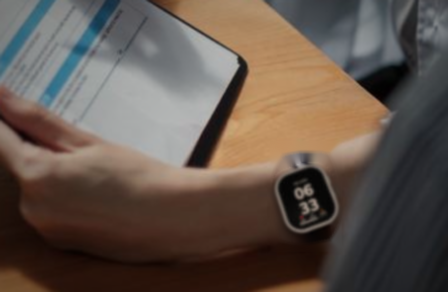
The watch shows 6.33
